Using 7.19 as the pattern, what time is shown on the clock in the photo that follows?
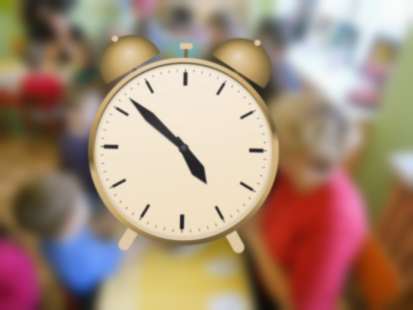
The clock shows 4.52
